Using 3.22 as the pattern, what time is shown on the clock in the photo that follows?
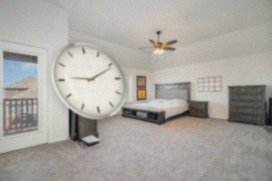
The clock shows 9.11
